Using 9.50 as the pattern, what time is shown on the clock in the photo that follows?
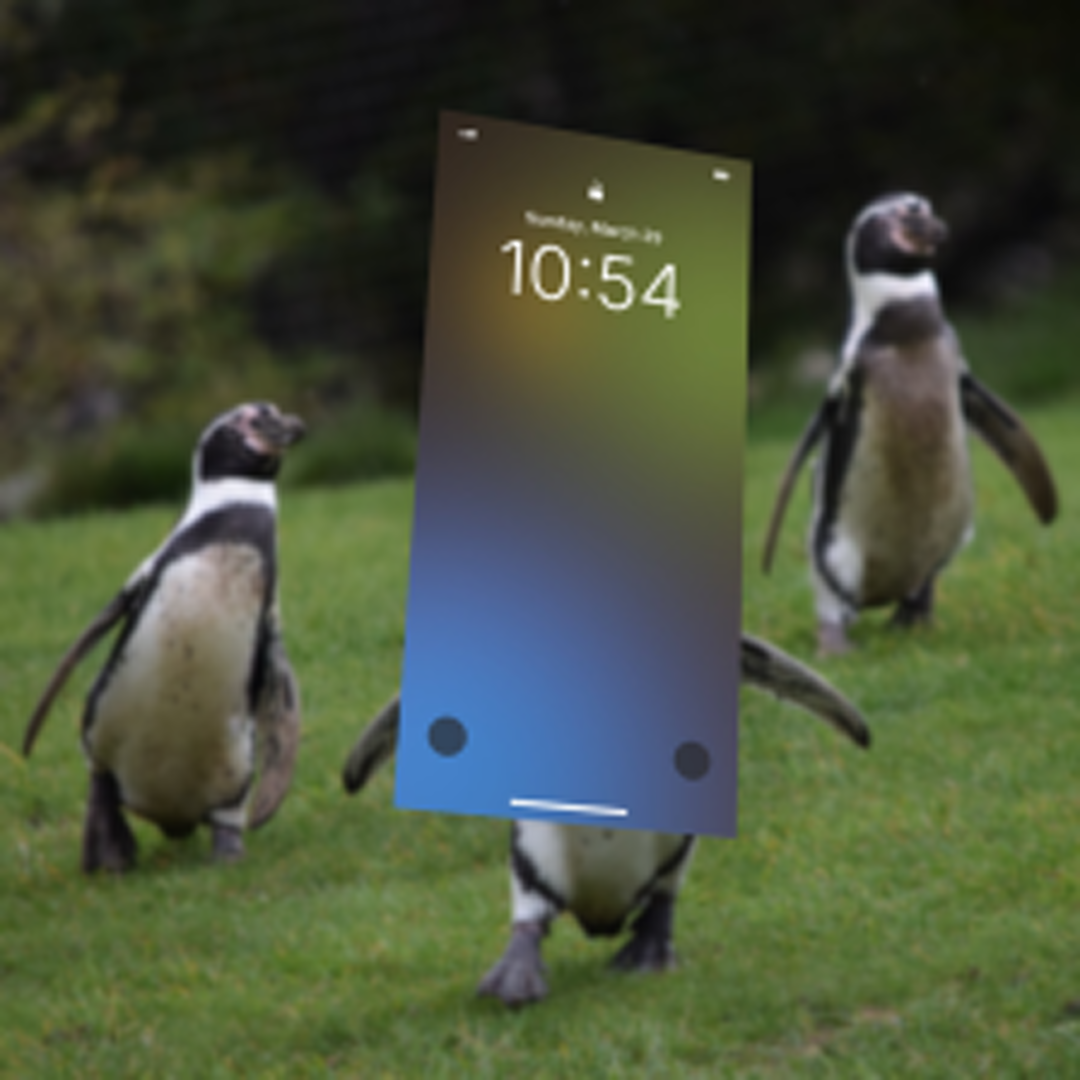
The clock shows 10.54
